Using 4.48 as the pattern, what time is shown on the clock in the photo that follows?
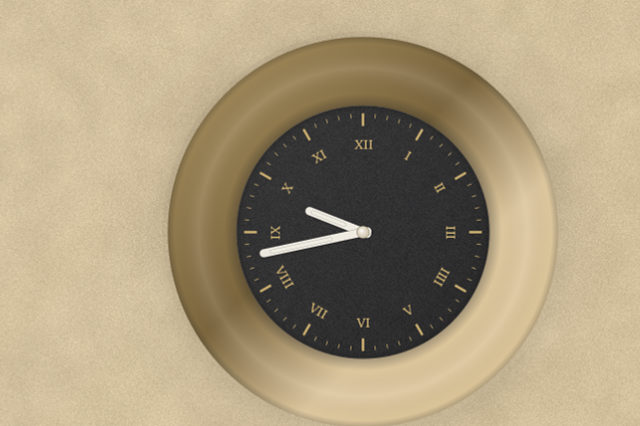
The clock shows 9.43
